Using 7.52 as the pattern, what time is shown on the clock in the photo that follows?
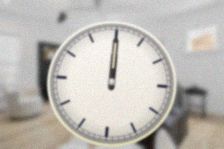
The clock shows 12.00
